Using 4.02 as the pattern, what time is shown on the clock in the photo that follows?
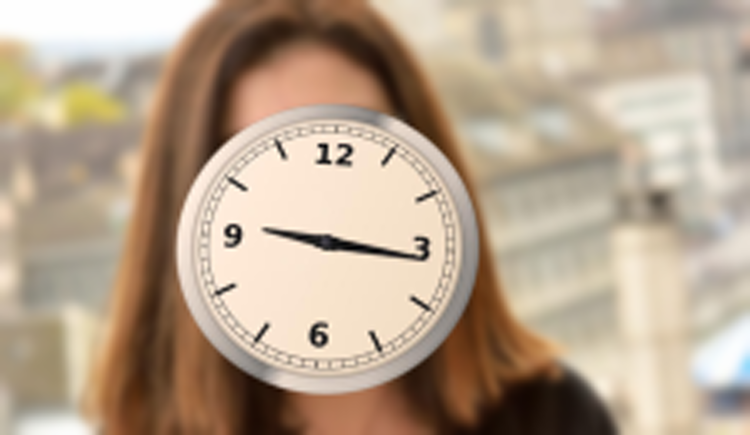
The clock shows 9.16
